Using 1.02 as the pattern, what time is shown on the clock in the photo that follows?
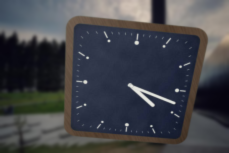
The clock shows 4.18
